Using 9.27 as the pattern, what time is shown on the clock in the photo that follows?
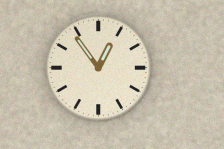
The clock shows 12.54
